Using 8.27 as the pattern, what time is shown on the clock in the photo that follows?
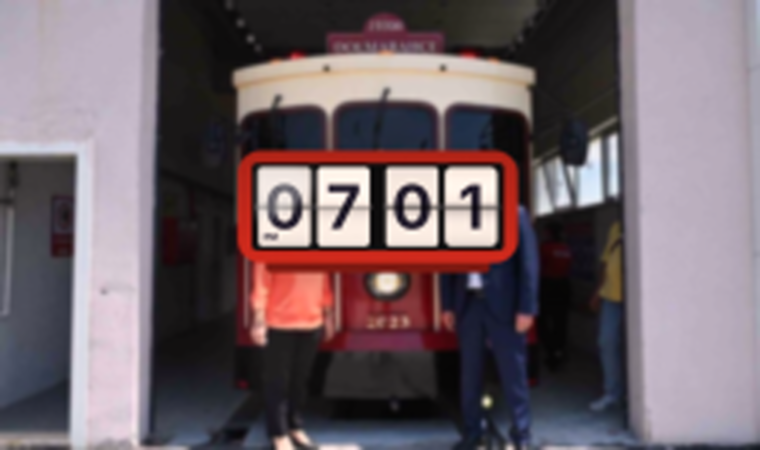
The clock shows 7.01
